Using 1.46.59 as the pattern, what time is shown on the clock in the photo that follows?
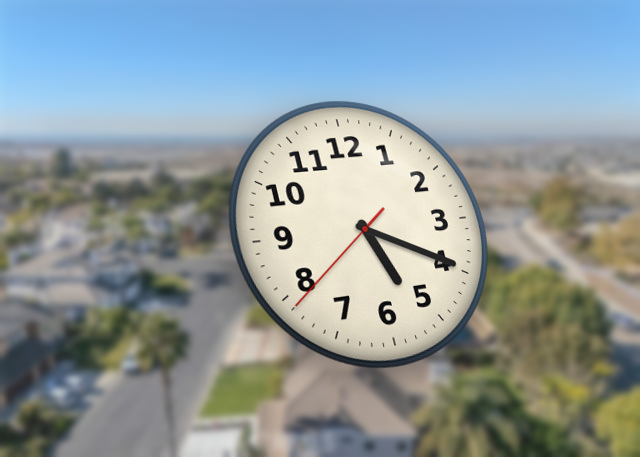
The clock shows 5.19.39
